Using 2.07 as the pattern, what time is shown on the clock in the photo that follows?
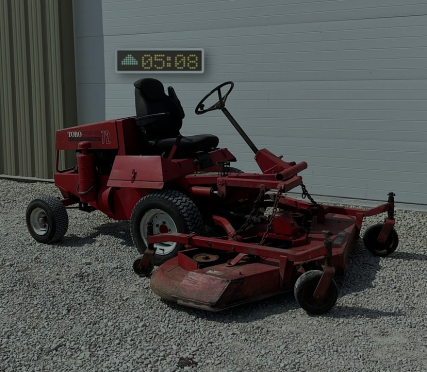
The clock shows 5.08
